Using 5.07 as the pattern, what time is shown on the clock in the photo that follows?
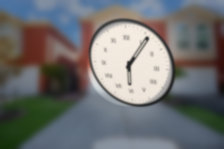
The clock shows 6.06
